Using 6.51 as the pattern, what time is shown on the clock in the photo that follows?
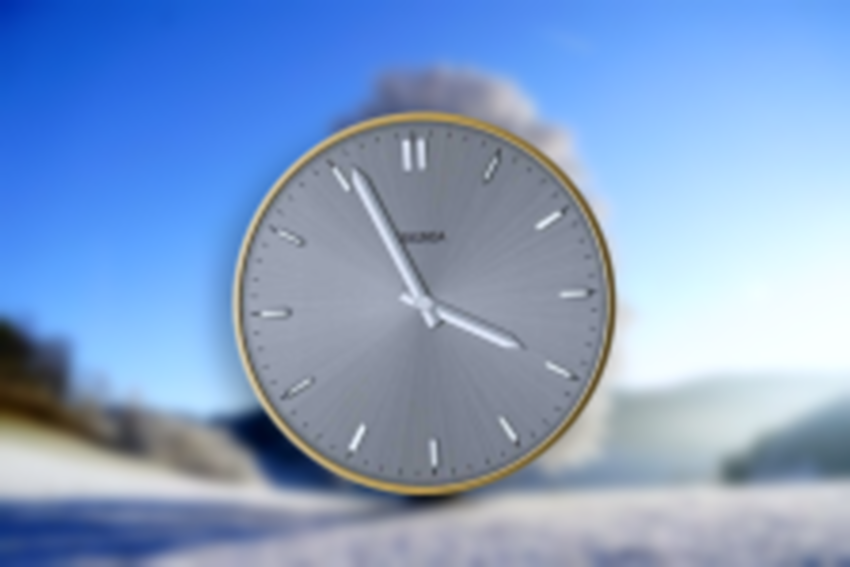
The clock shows 3.56
